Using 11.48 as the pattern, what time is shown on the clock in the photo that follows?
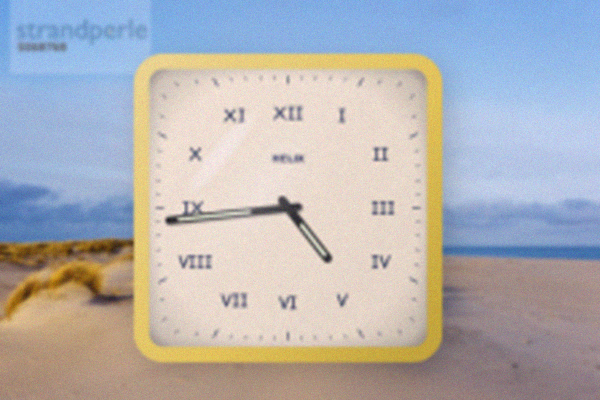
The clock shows 4.44
